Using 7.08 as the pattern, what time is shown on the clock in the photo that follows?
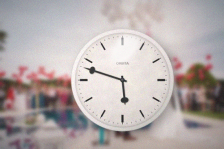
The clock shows 5.48
